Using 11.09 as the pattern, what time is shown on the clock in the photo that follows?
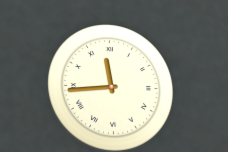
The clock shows 11.44
